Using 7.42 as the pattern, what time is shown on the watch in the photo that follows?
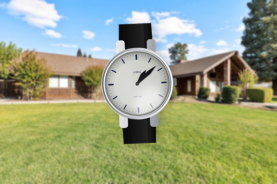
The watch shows 1.08
